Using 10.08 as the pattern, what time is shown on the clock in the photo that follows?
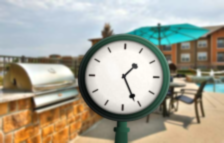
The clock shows 1.26
